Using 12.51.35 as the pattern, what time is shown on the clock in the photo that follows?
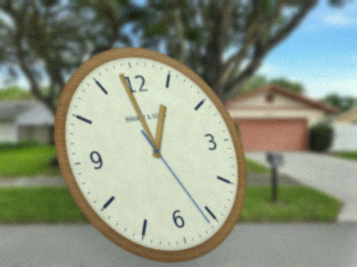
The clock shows 12.58.26
